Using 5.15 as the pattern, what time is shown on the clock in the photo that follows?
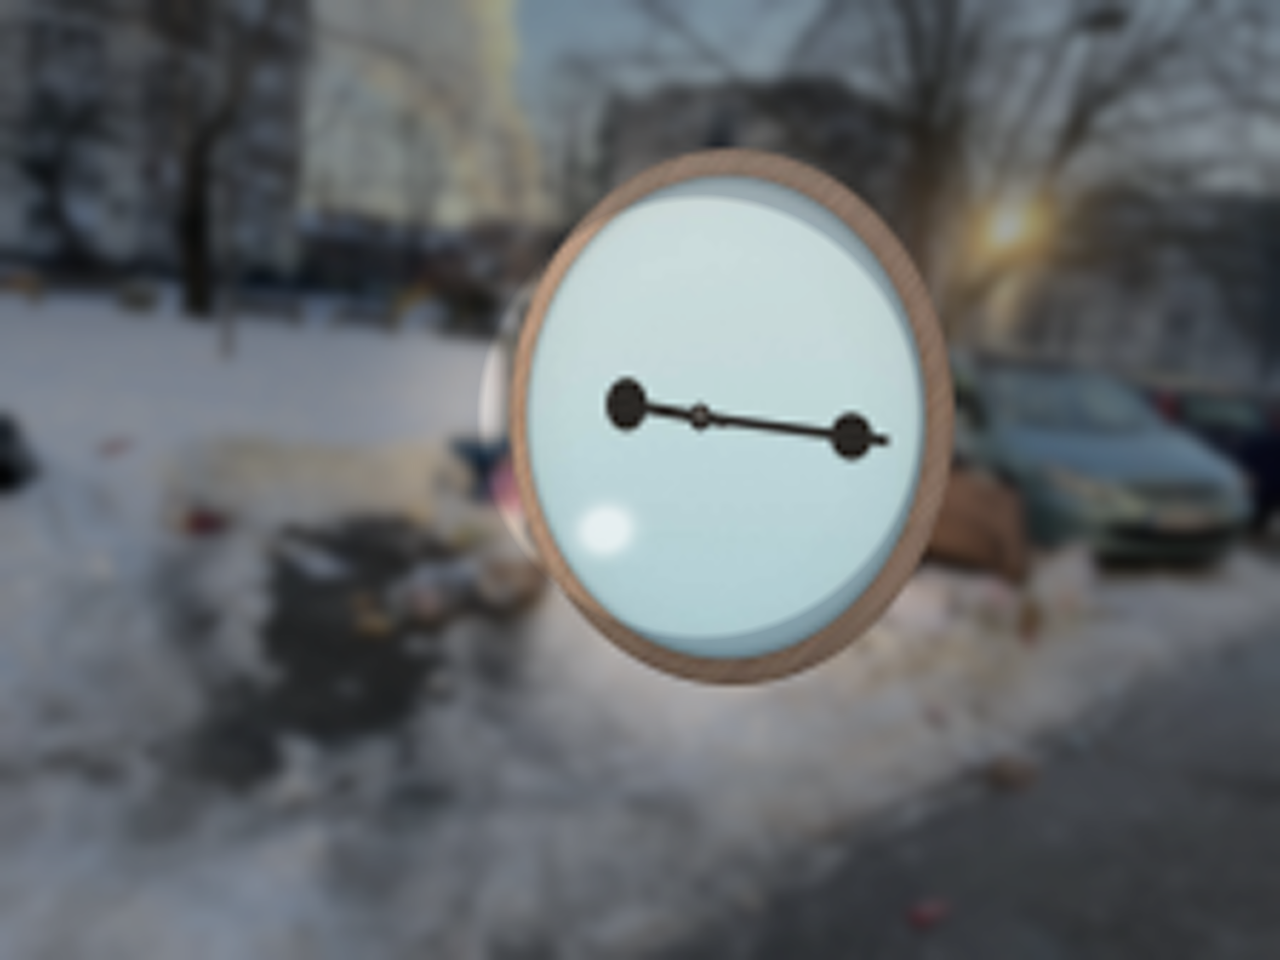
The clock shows 9.16
